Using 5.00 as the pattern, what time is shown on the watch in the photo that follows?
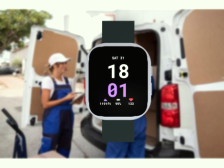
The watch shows 18.01
